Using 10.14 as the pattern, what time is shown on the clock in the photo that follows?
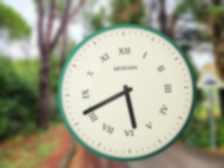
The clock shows 5.41
